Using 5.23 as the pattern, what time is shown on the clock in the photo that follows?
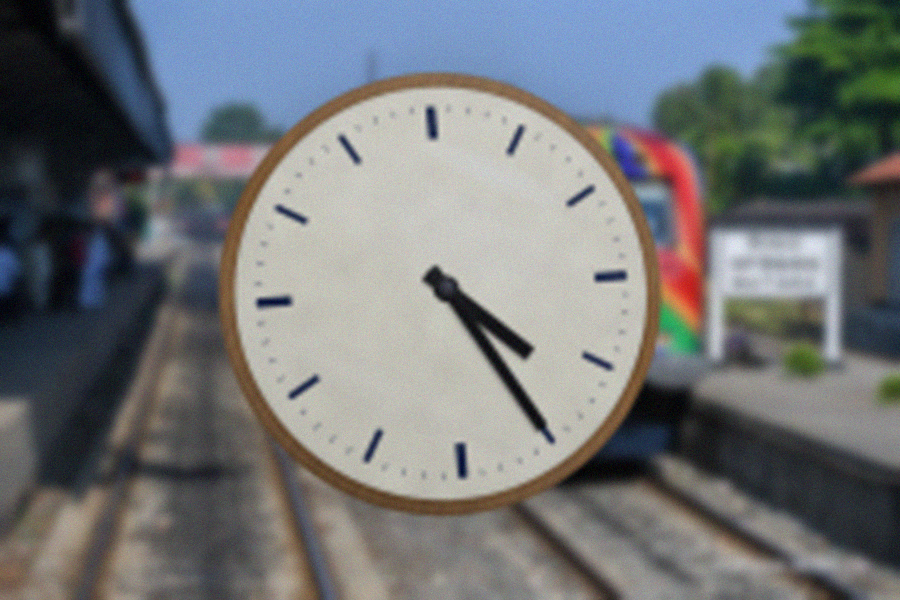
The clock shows 4.25
